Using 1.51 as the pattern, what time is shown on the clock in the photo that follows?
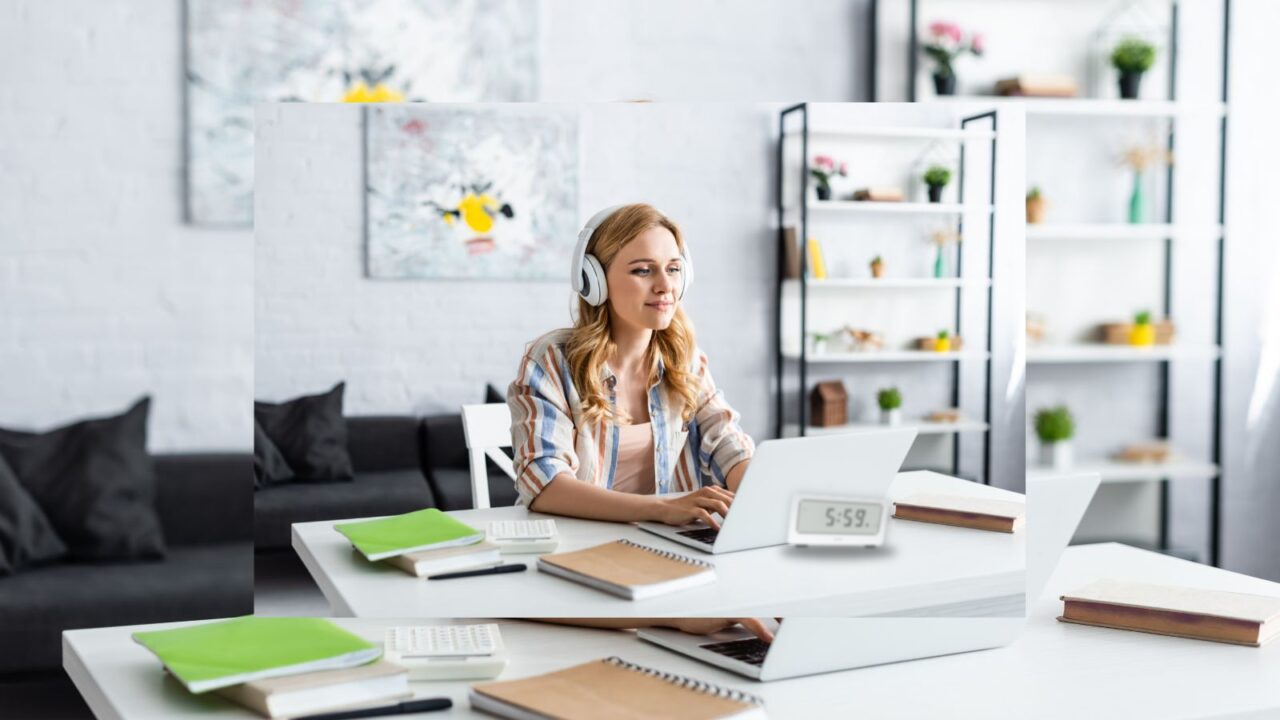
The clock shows 5.59
